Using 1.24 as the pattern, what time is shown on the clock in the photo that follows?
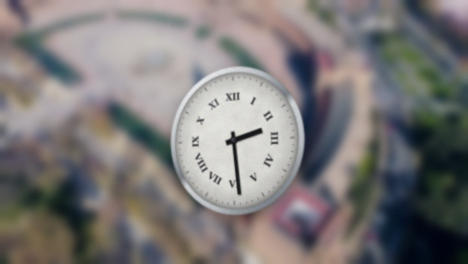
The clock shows 2.29
